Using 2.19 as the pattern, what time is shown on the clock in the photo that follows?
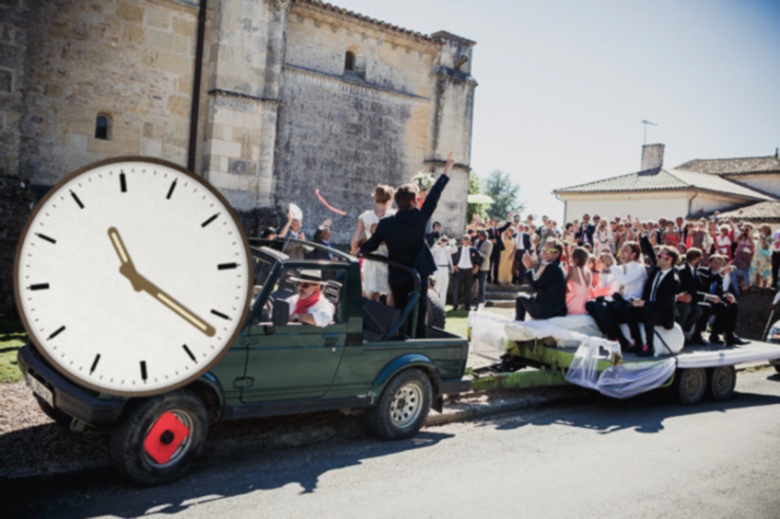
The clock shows 11.22
